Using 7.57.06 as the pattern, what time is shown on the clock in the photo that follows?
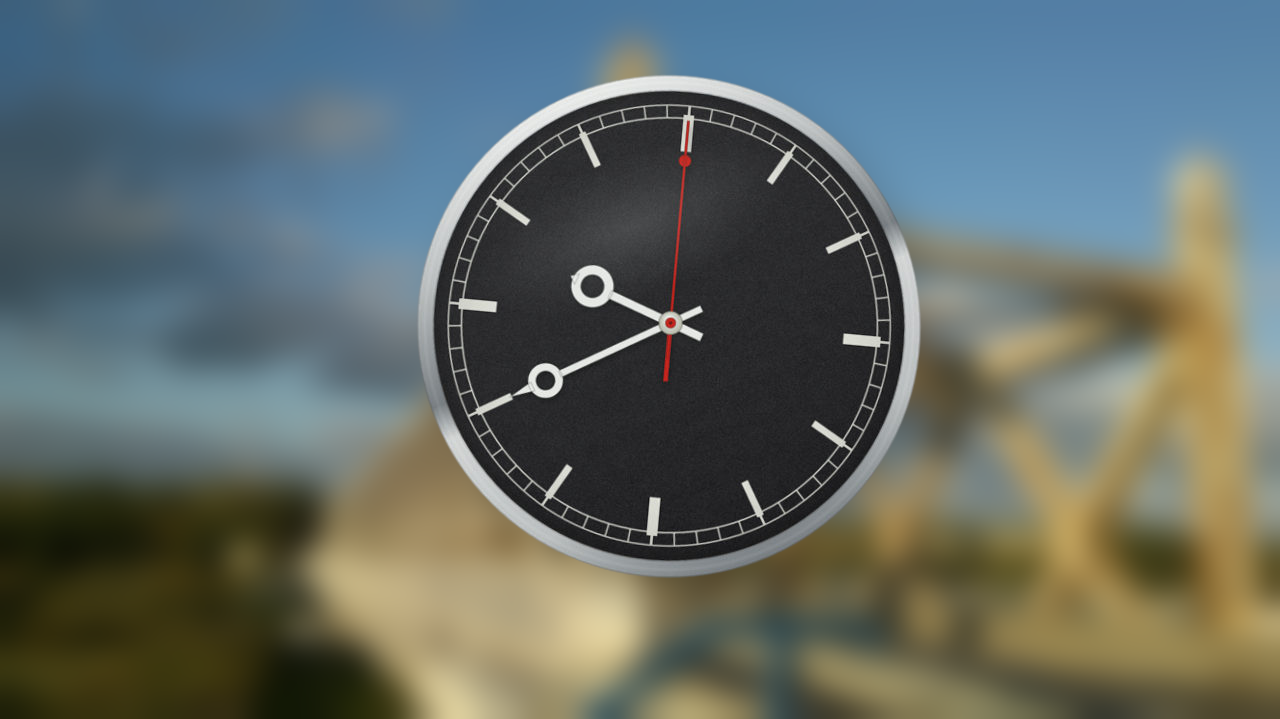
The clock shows 9.40.00
